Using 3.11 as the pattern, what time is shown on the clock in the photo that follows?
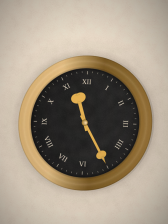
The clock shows 11.25
